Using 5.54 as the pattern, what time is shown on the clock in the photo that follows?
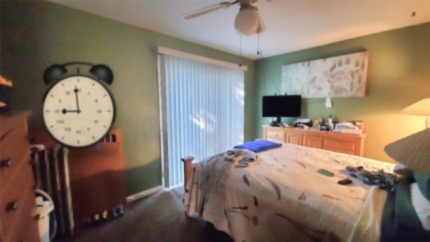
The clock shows 8.59
